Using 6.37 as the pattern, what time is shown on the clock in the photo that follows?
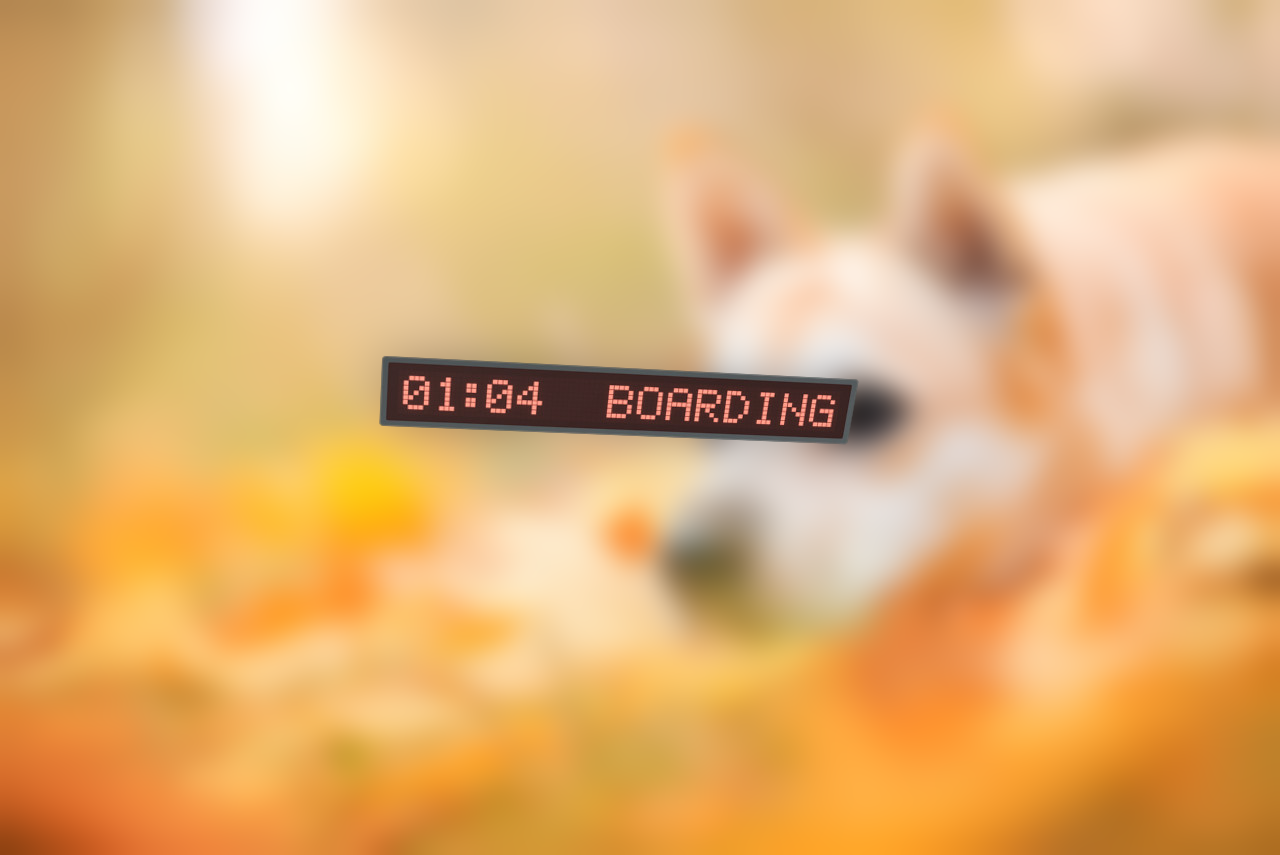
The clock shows 1.04
